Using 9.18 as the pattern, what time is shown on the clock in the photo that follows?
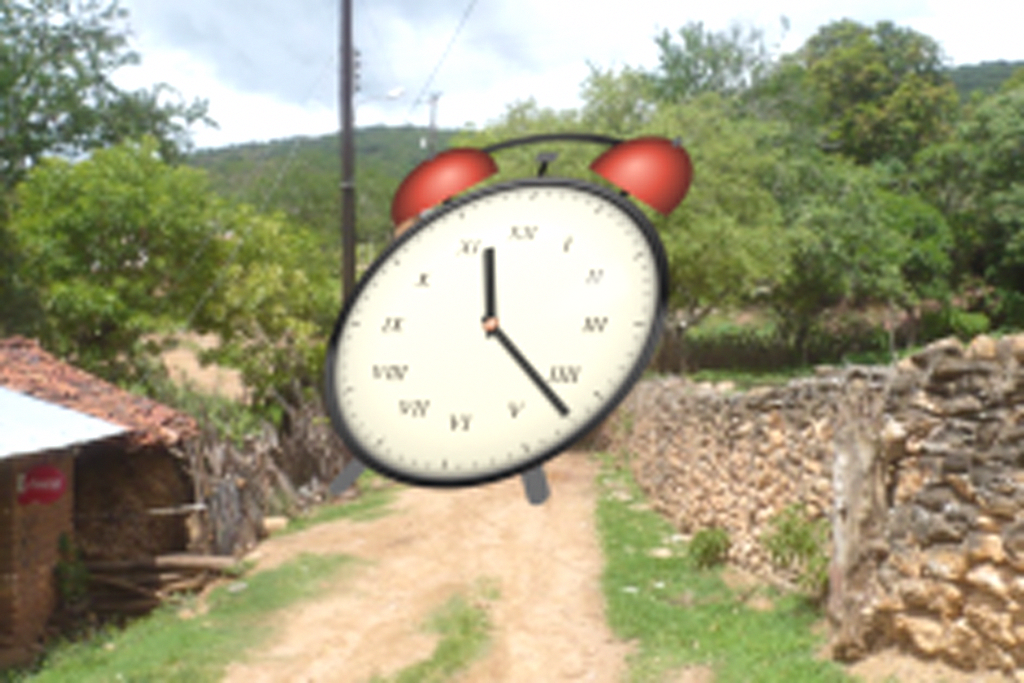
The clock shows 11.22
